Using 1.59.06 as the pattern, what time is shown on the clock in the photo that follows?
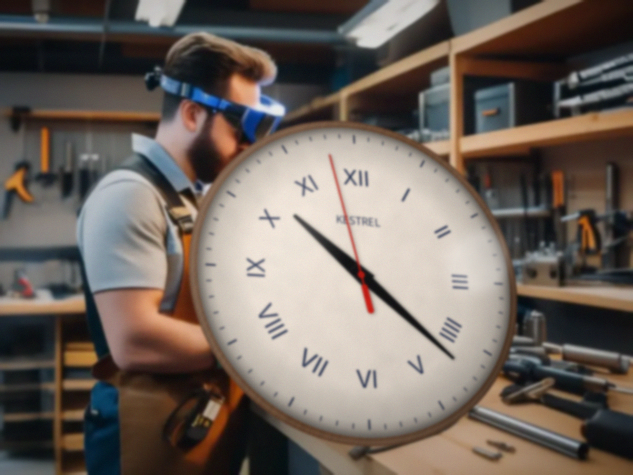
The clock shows 10.21.58
